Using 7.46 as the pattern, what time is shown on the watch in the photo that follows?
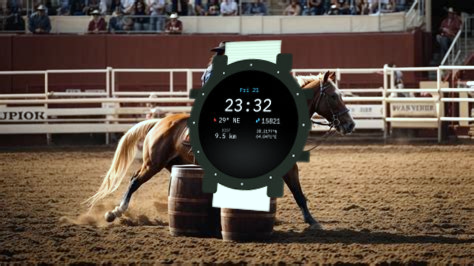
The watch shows 23.32
